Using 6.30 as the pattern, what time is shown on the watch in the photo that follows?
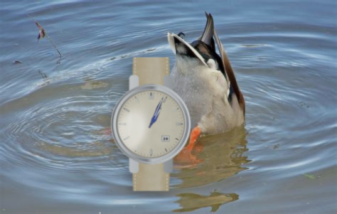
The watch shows 1.04
